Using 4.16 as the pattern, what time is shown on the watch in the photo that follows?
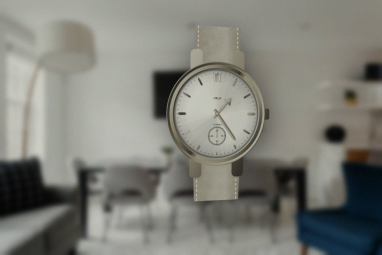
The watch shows 1.24
